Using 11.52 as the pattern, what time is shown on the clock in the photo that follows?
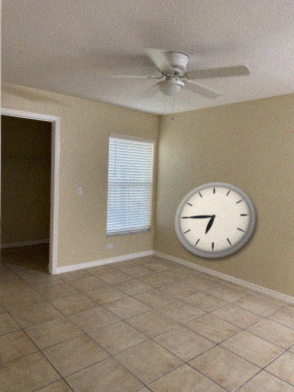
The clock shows 6.45
